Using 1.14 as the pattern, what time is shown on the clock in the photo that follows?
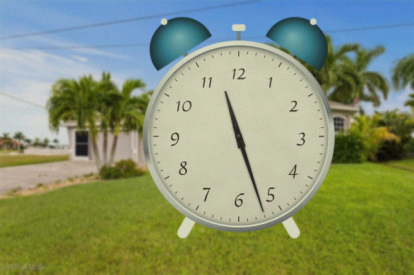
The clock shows 11.27
